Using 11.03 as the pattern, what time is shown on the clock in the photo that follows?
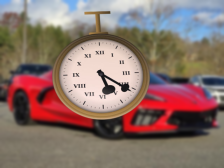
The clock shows 5.21
